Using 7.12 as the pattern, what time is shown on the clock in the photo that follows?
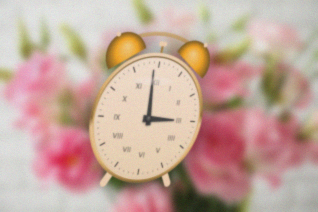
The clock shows 2.59
